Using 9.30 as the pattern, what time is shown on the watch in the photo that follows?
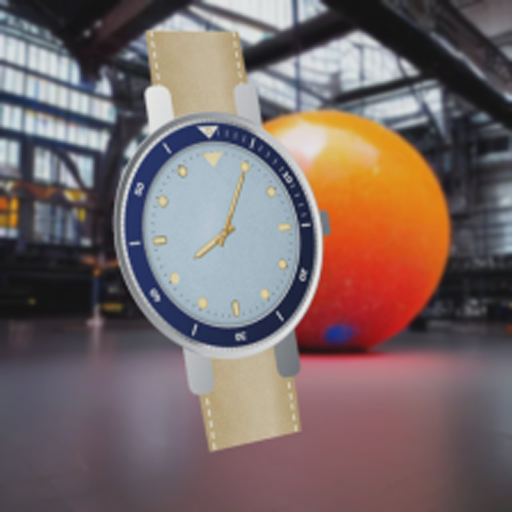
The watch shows 8.05
